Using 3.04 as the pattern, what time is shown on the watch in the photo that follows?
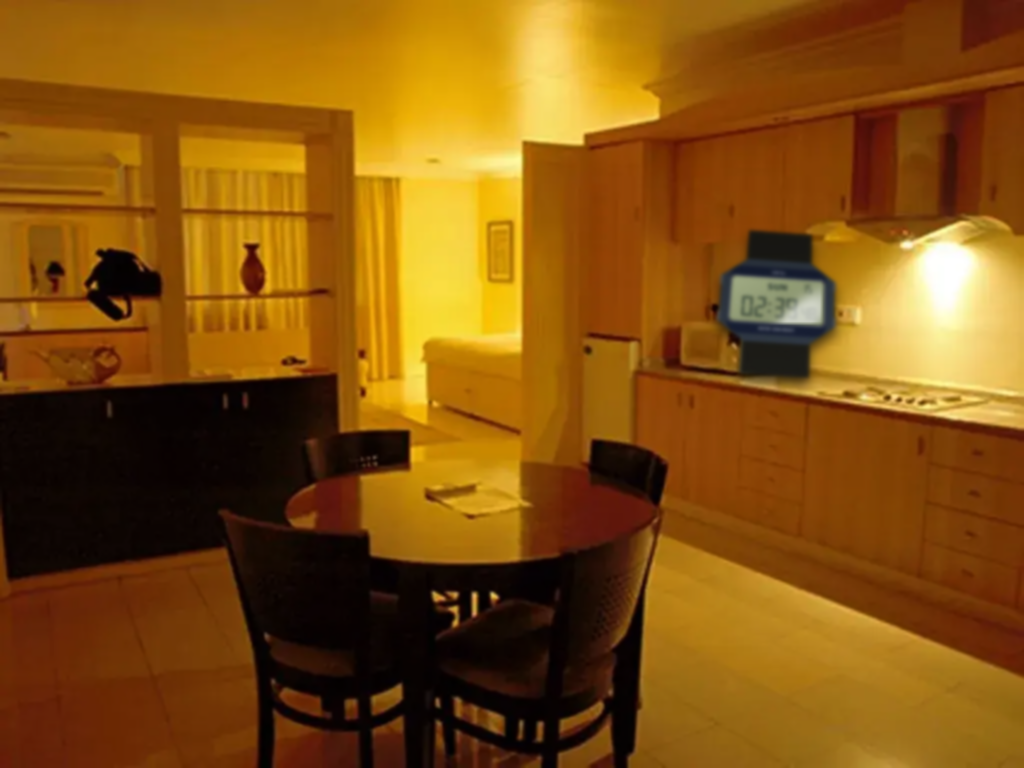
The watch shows 2.39
